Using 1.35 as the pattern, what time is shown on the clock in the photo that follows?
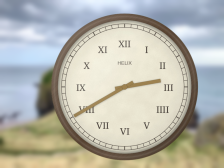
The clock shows 2.40
